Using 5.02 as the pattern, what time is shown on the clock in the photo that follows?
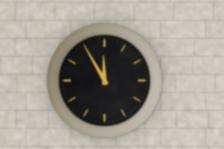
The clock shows 11.55
